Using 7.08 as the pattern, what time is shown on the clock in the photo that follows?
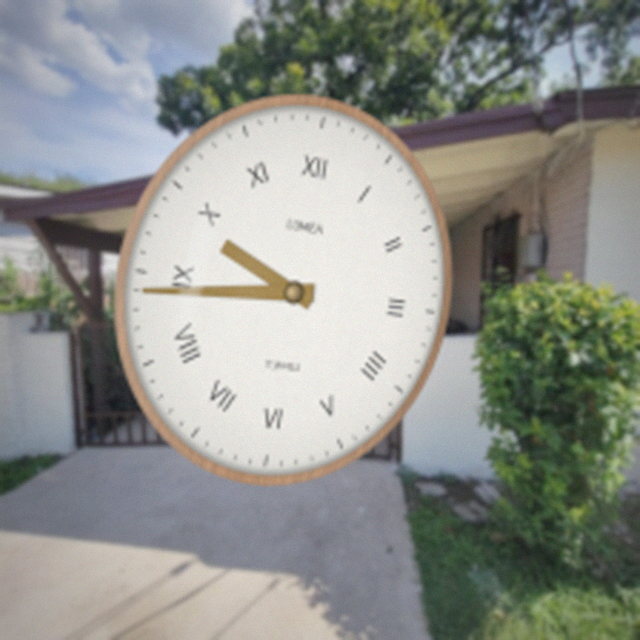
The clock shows 9.44
